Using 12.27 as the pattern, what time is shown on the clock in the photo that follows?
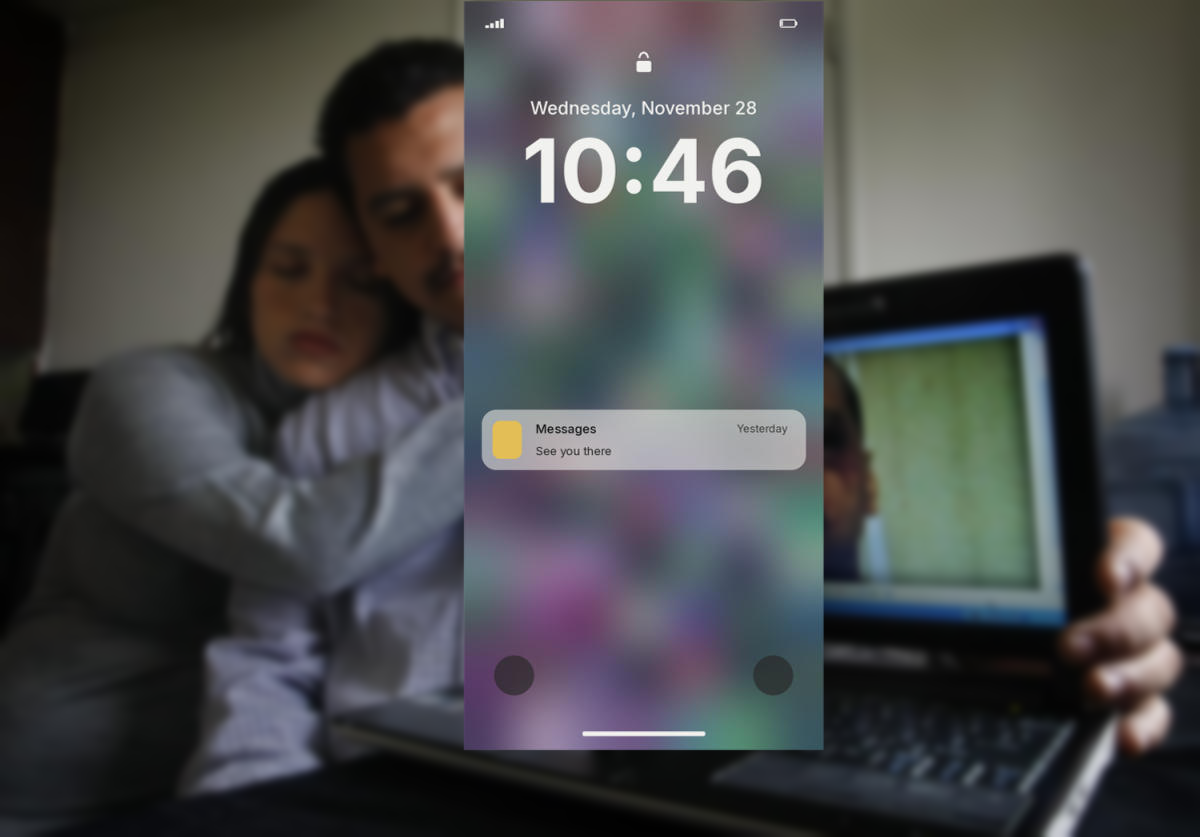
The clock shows 10.46
